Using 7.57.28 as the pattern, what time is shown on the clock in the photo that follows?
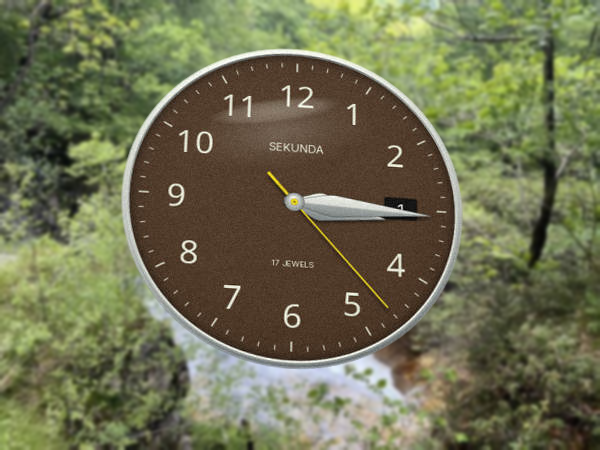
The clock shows 3.15.23
